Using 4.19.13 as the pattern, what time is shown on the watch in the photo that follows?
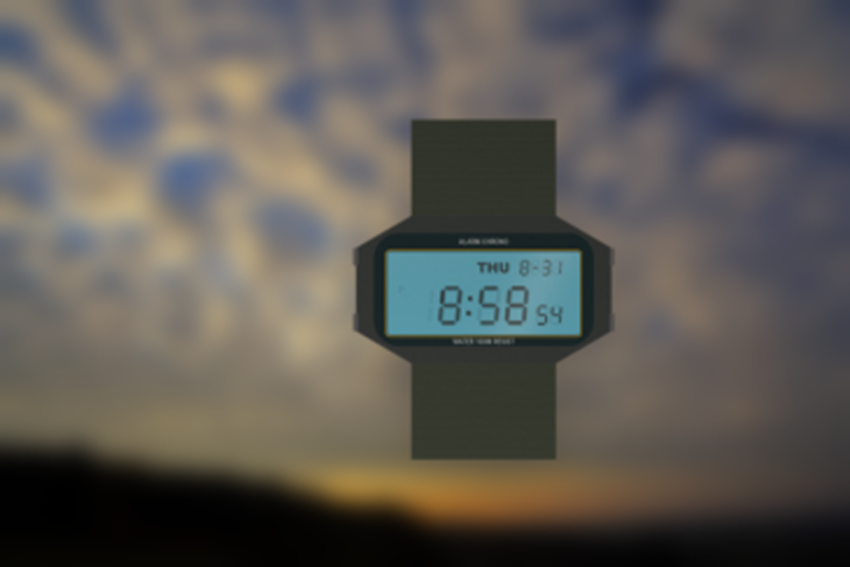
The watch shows 8.58.54
